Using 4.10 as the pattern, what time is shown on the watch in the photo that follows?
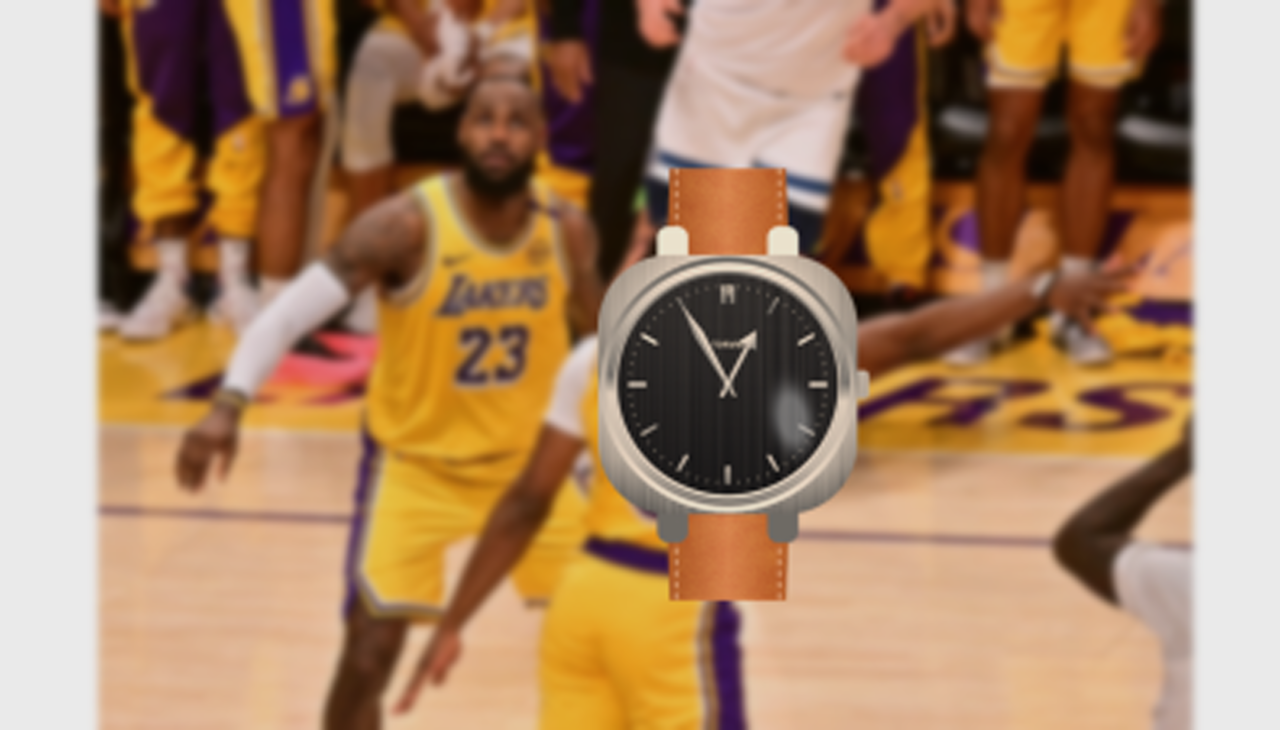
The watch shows 12.55
